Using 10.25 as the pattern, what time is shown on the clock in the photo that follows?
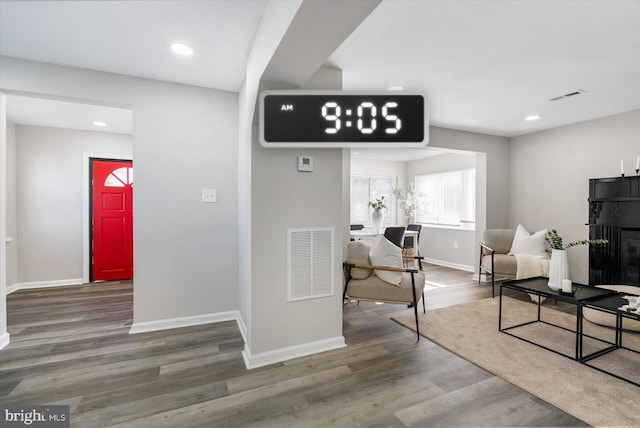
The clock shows 9.05
